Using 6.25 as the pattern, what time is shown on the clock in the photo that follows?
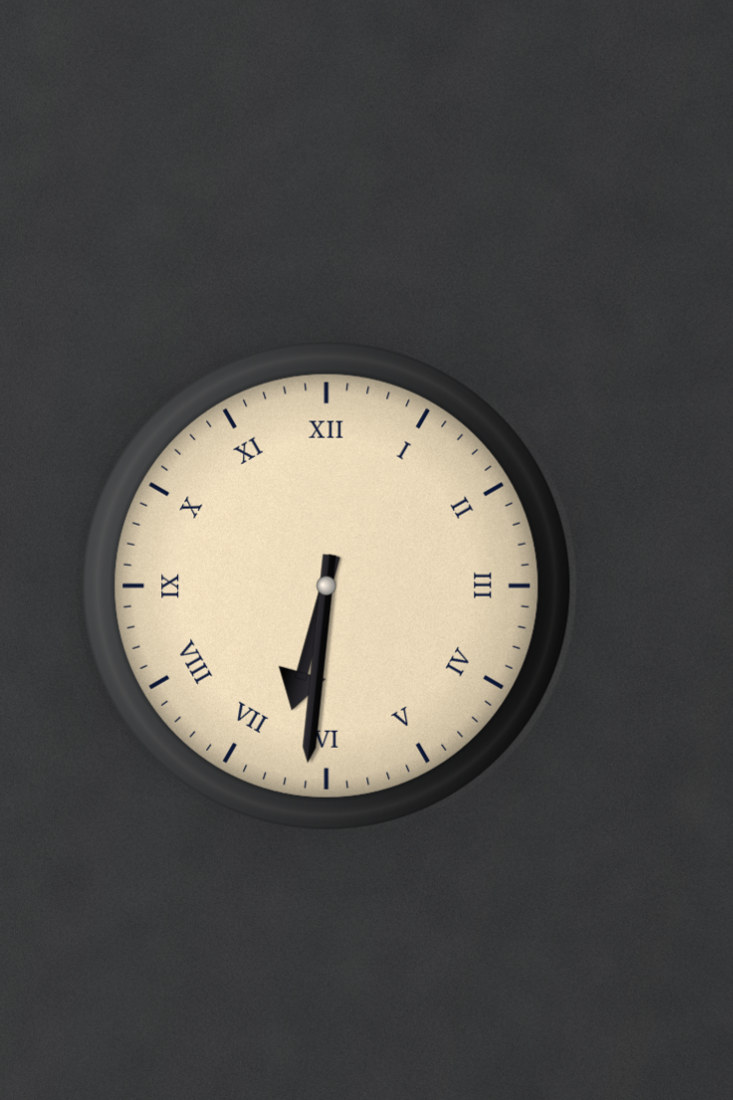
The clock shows 6.31
